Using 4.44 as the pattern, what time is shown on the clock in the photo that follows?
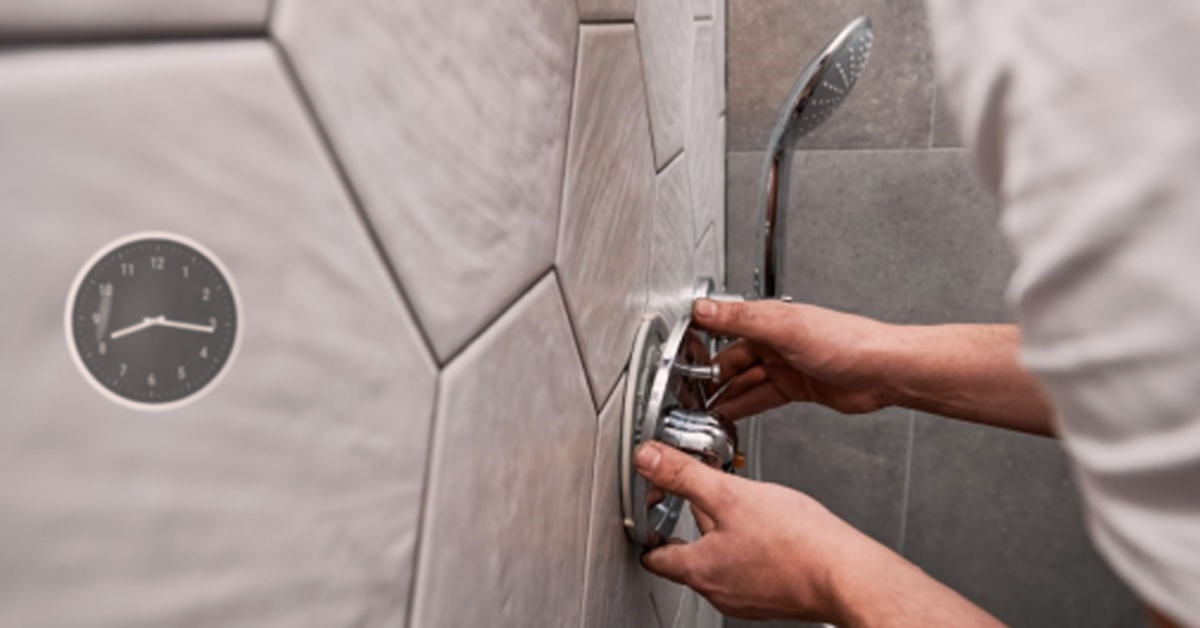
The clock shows 8.16
